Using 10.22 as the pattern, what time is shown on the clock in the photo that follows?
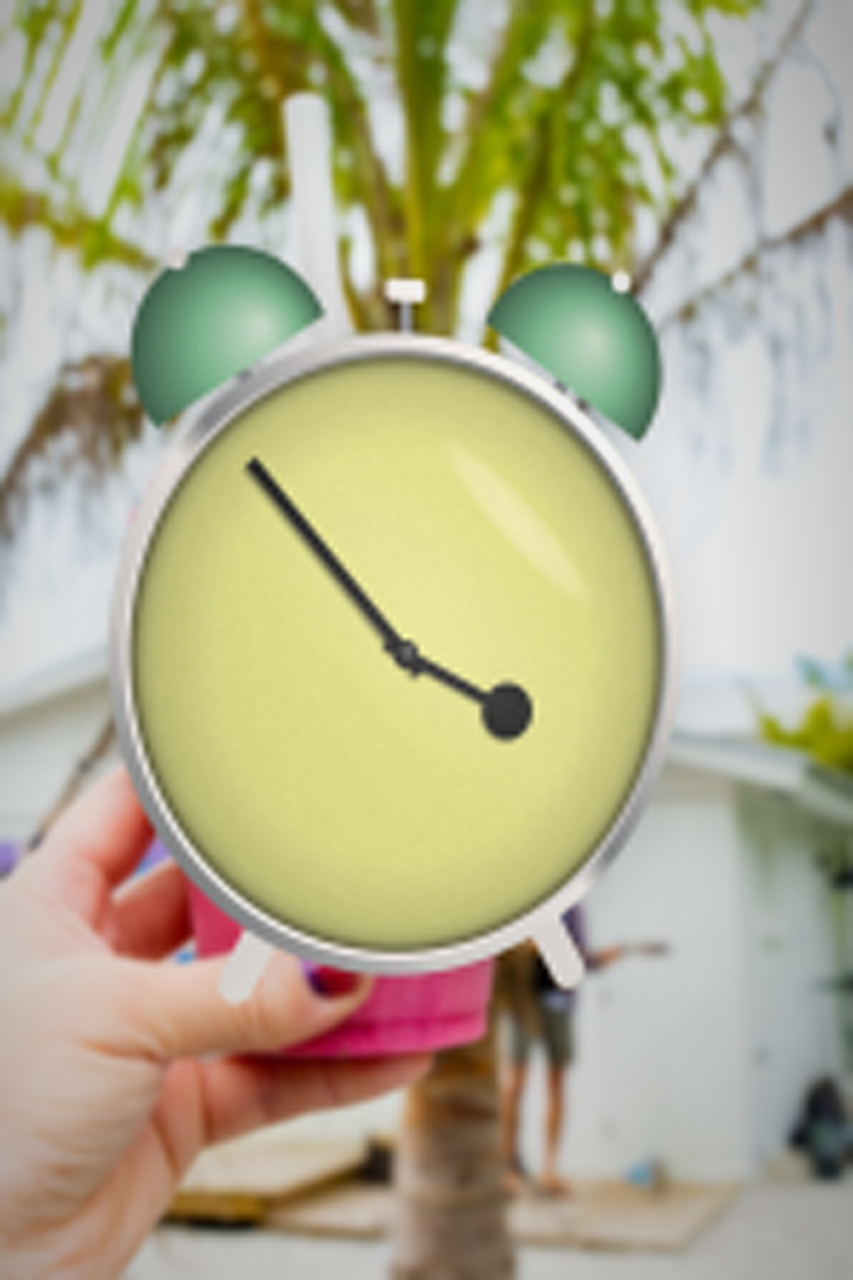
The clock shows 3.53
